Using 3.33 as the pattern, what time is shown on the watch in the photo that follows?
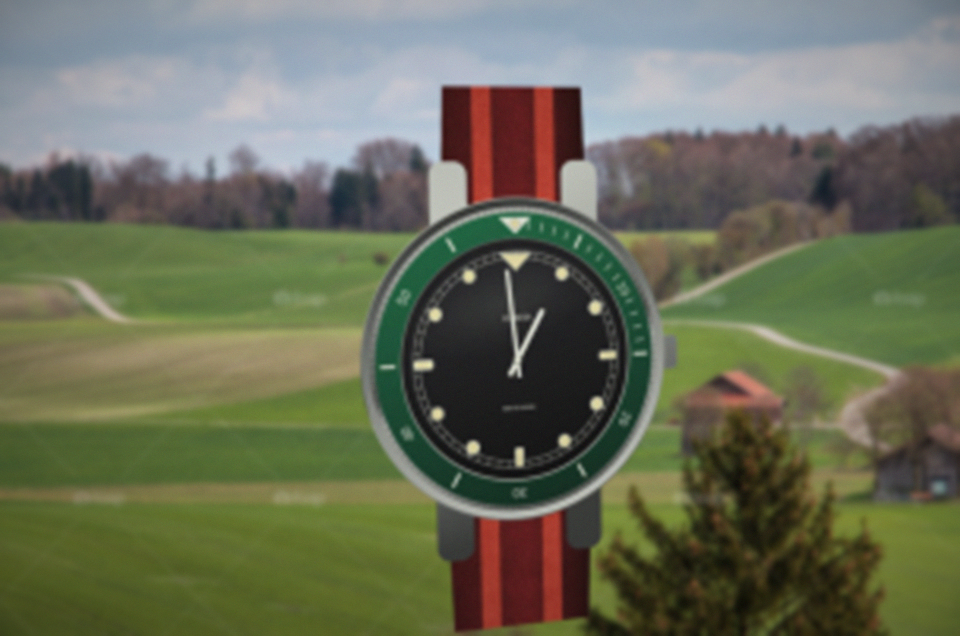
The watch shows 12.59
